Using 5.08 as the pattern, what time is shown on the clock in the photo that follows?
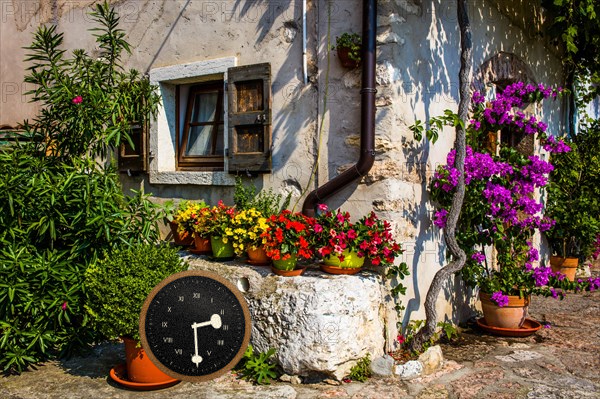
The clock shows 2.29
